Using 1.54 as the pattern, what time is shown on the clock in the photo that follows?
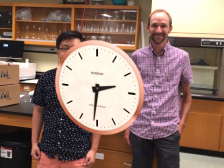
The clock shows 2.31
